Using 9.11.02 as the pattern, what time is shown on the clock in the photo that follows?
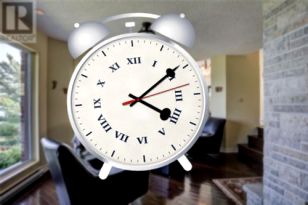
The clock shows 4.09.13
